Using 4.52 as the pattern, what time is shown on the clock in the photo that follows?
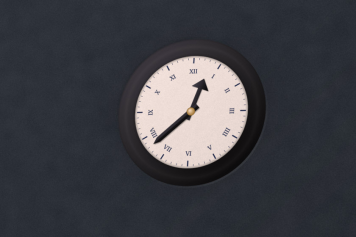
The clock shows 12.38
